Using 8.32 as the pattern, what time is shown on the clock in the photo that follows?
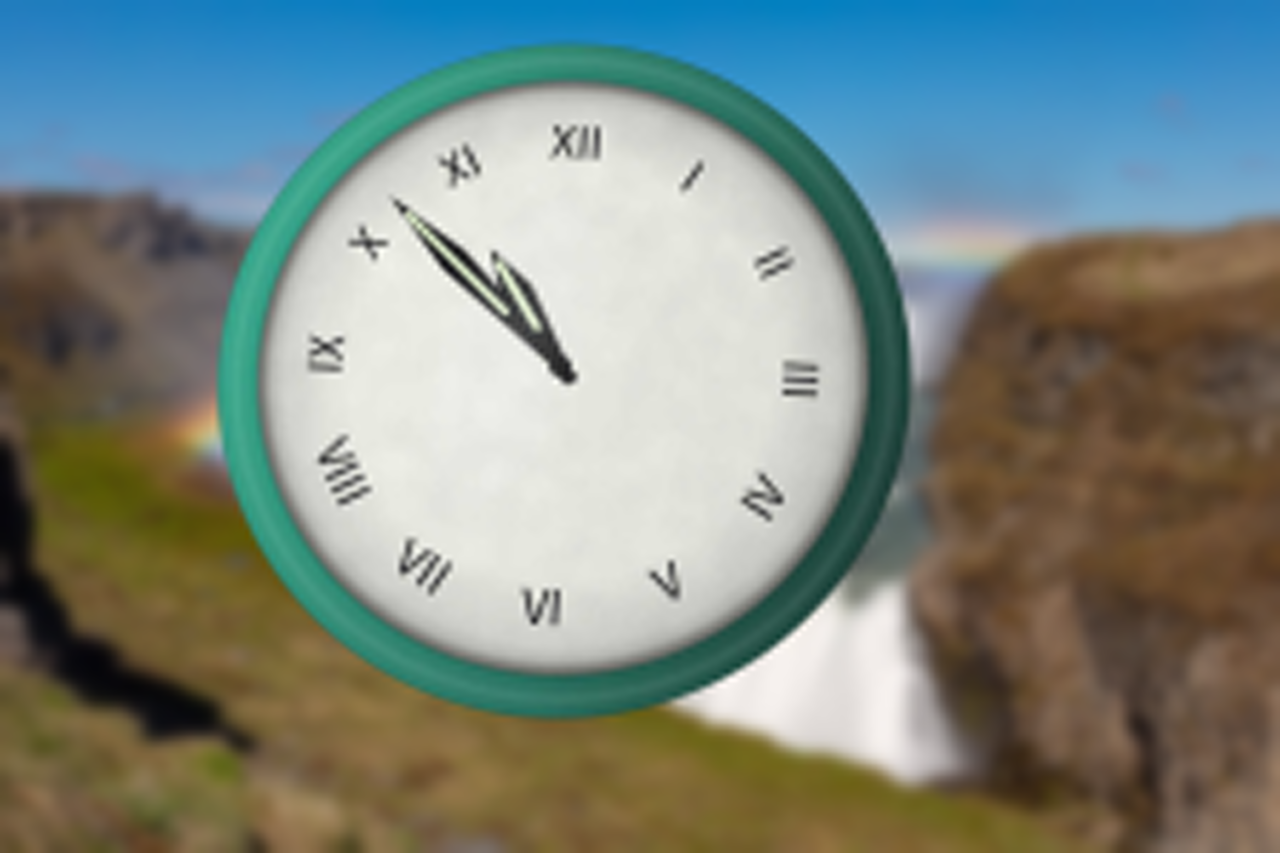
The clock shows 10.52
